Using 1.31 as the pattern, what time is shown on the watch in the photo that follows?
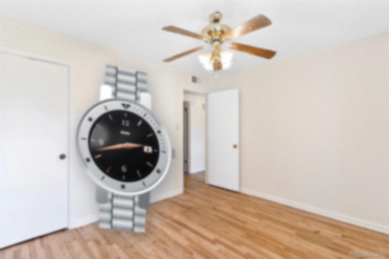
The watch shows 2.42
